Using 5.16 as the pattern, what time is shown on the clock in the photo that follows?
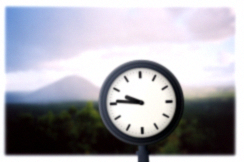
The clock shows 9.46
